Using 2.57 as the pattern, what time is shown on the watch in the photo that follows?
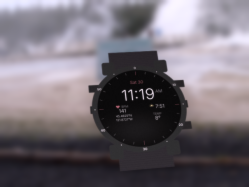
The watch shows 11.19
